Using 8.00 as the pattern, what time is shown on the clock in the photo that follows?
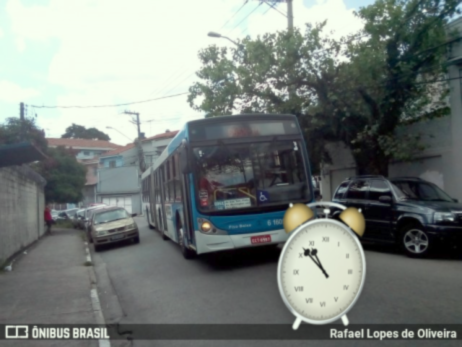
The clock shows 10.52
